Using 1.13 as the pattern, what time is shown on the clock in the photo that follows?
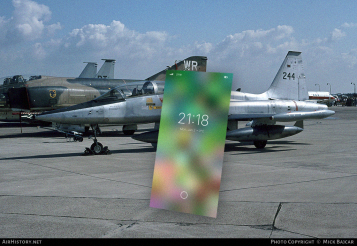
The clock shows 21.18
